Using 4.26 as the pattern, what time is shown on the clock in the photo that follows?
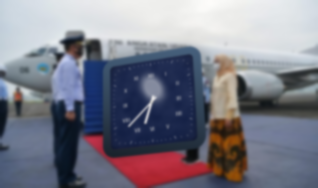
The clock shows 6.38
